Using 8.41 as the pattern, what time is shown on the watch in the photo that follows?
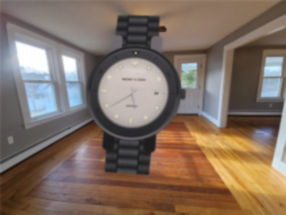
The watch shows 5.39
